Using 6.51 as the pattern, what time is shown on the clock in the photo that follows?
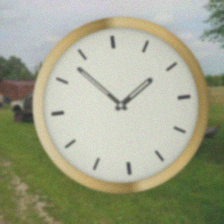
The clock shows 1.53
